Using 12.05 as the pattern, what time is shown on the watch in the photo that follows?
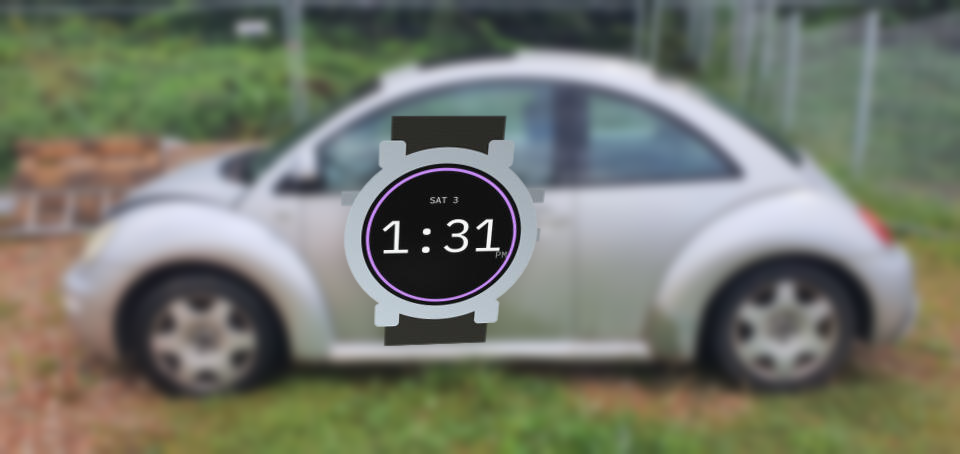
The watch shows 1.31
